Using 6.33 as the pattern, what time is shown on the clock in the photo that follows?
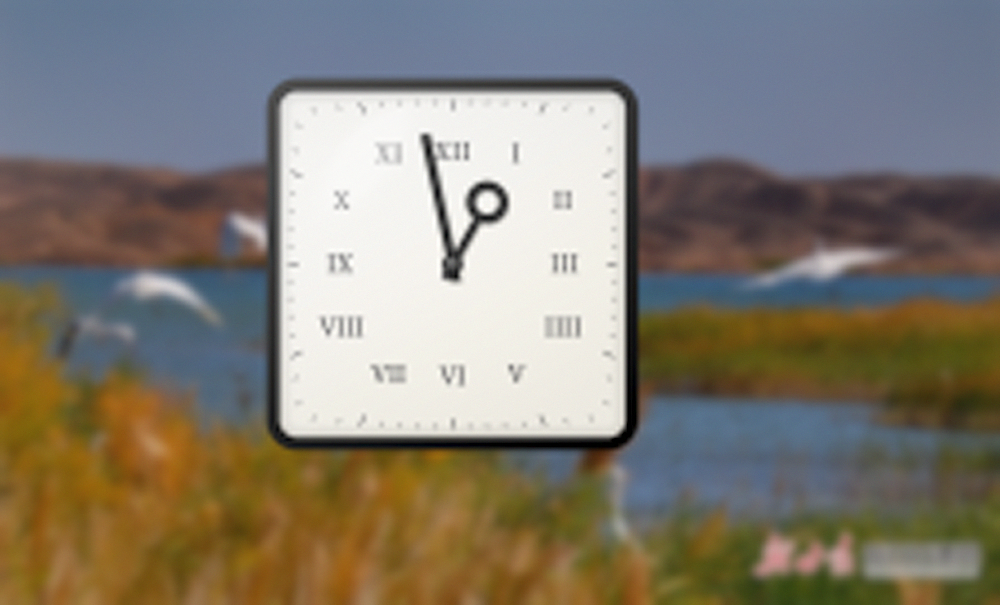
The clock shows 12.58
